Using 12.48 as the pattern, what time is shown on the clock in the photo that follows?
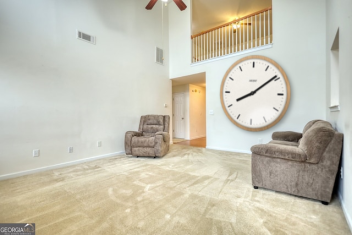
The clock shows 8.09
